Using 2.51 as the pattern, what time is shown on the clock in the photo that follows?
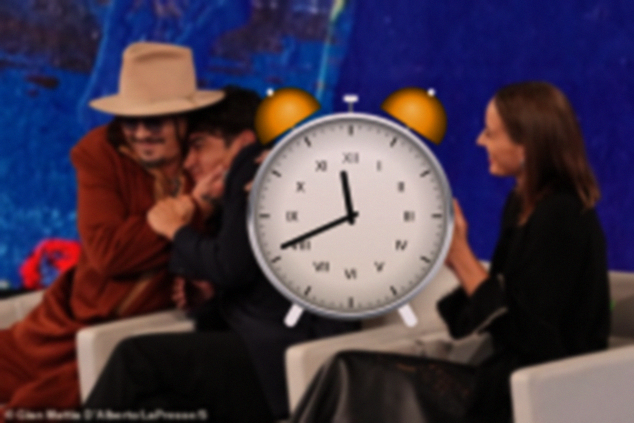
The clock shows 11.41
